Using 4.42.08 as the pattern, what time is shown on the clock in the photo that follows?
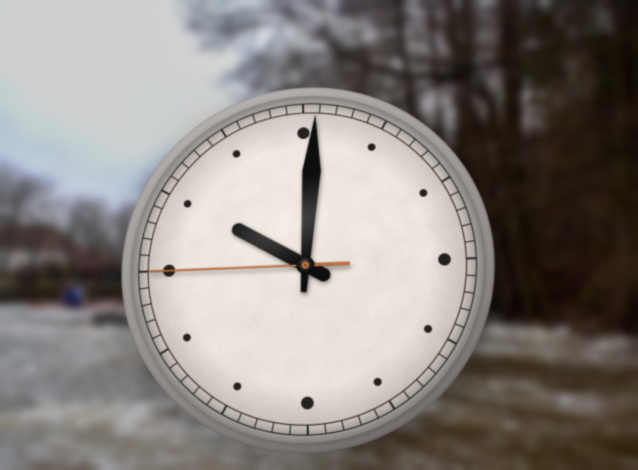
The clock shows 10.00.45
